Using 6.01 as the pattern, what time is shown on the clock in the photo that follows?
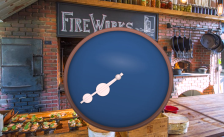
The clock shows 7.39
